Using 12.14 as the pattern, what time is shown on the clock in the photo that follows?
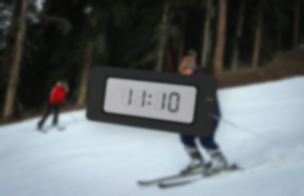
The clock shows 11.10
